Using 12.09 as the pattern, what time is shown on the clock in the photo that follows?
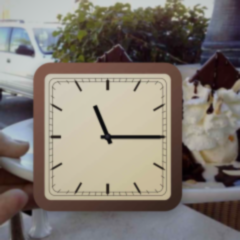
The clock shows 11.15
